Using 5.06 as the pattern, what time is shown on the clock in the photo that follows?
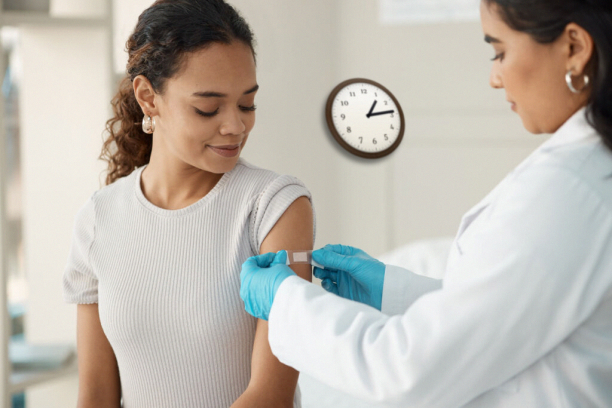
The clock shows 1.14
